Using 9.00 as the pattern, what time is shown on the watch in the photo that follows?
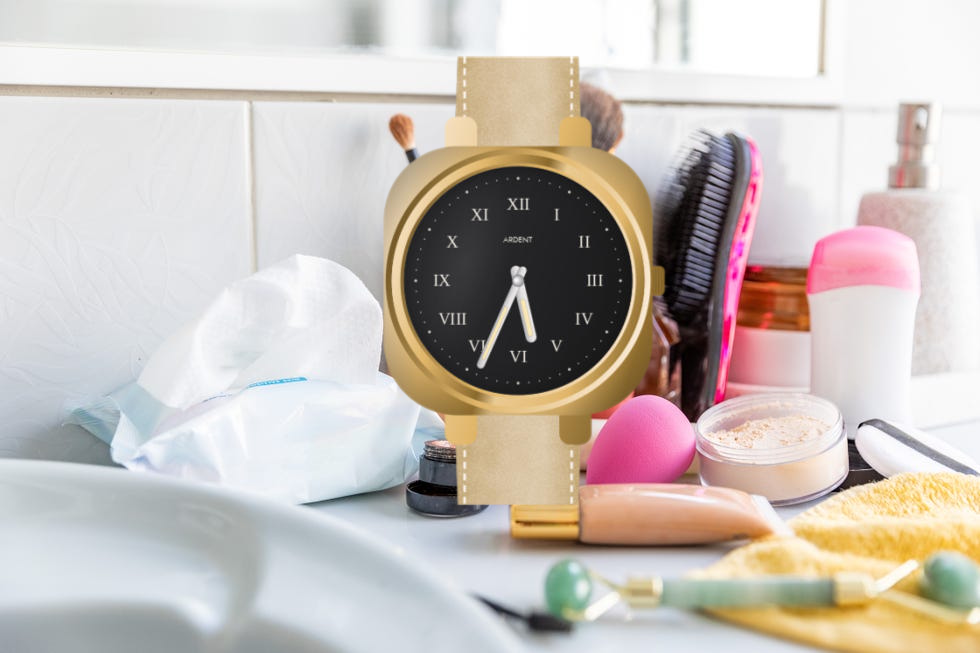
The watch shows 5.34
